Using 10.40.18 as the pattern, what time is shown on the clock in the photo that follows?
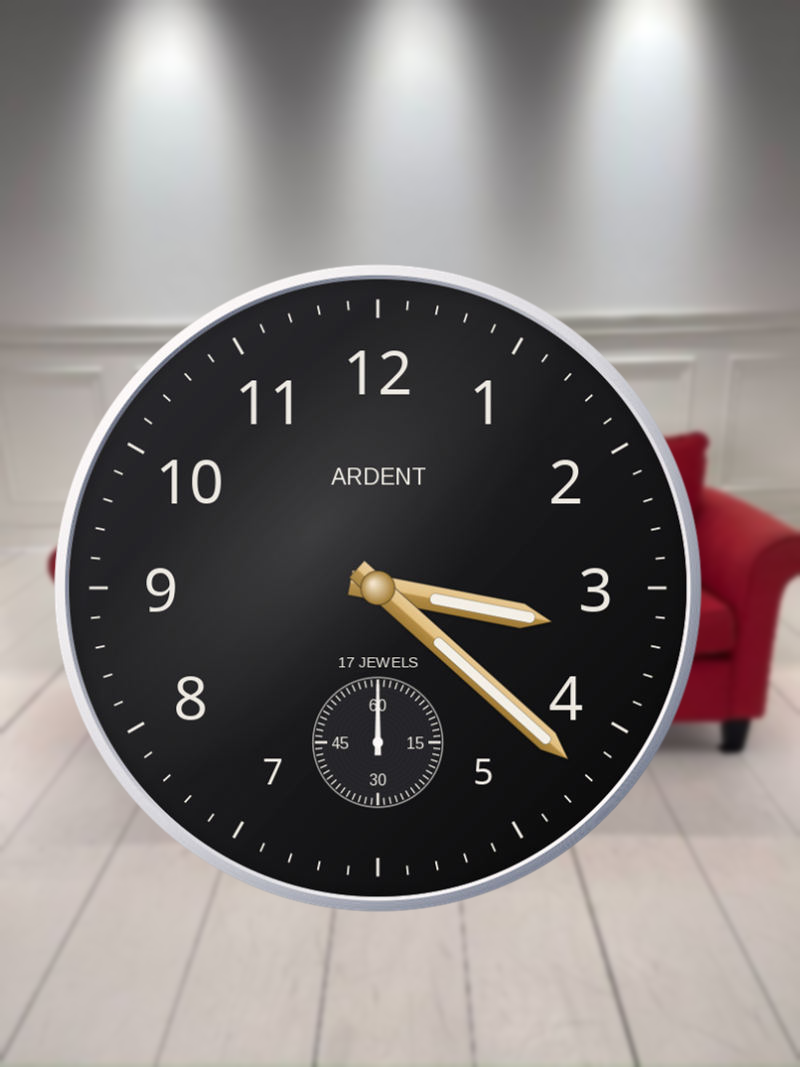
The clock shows 3.22.00
